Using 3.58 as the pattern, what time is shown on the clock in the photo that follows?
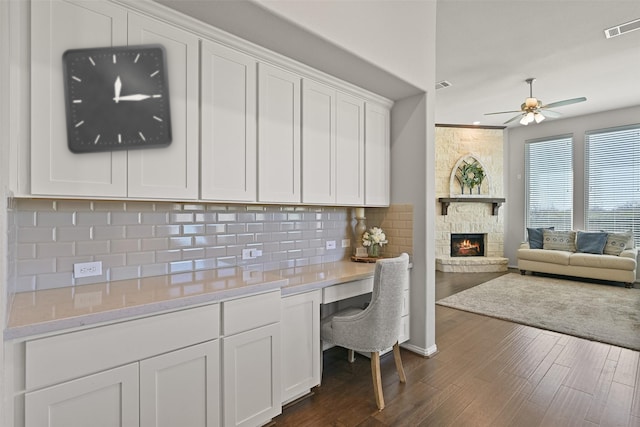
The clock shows 12.15
